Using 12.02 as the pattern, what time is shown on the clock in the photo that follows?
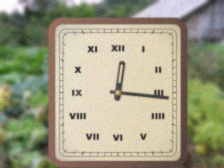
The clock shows 12.16
